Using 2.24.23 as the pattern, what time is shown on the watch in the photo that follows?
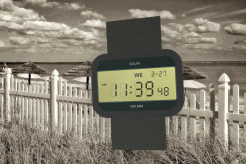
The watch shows 11.39.48
